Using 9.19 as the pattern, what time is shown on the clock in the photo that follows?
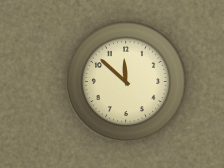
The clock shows 11.52
